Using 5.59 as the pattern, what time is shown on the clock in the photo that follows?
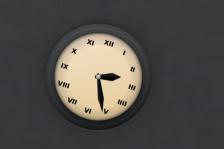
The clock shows 2.26
